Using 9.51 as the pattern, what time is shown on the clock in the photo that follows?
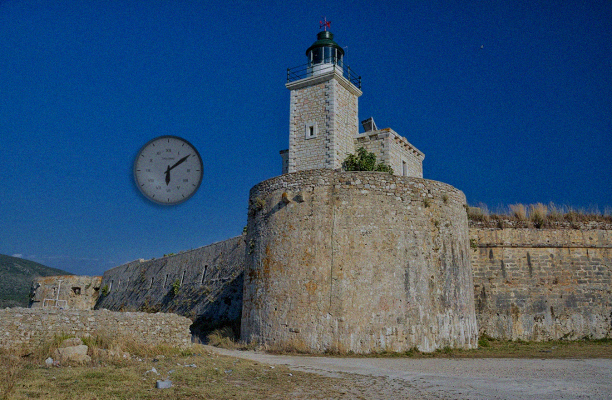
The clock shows 6.09
